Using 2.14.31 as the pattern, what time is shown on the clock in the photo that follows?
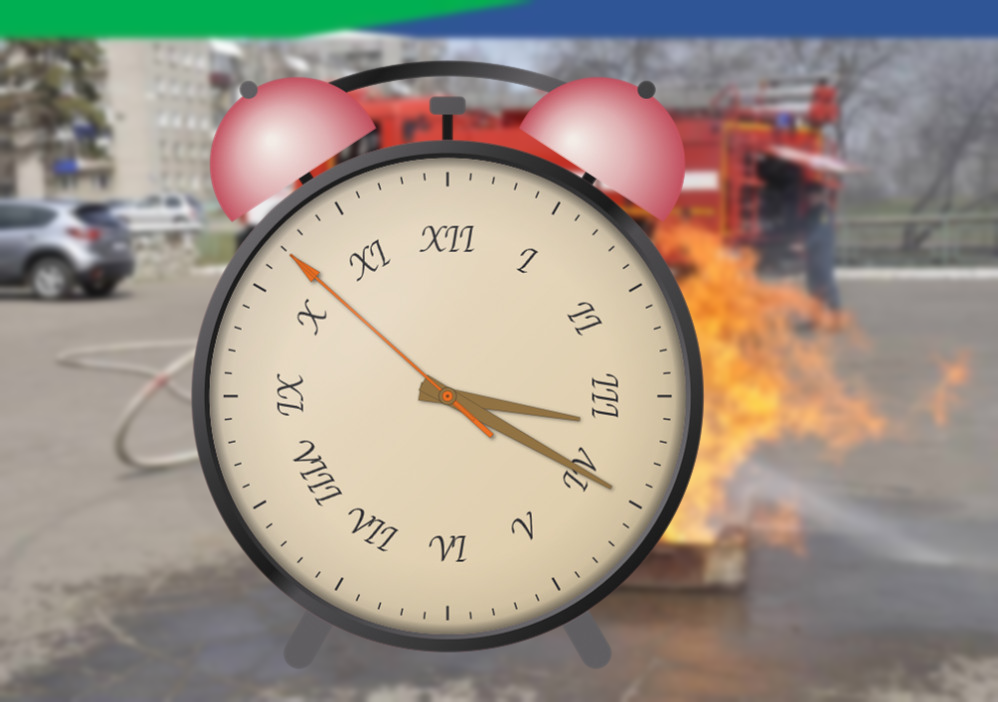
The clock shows 3.19.52
